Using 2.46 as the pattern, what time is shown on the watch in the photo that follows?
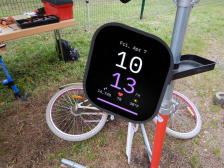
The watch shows 10.13
